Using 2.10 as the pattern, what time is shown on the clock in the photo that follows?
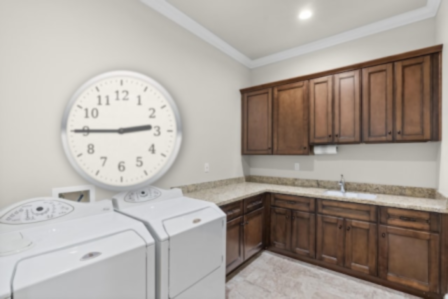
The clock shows 2.45
